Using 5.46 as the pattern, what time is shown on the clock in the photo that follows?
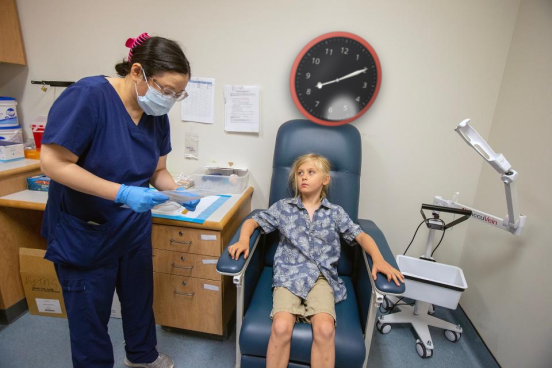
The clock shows 8.10
